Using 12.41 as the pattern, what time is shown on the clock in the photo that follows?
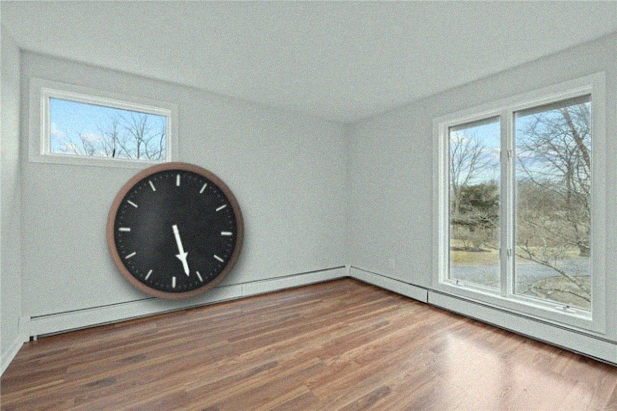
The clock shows 5.27
